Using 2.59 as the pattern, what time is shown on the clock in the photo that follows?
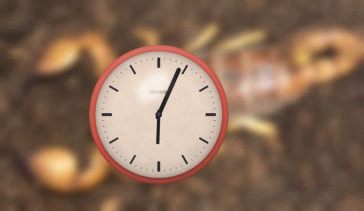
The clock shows 6.04
